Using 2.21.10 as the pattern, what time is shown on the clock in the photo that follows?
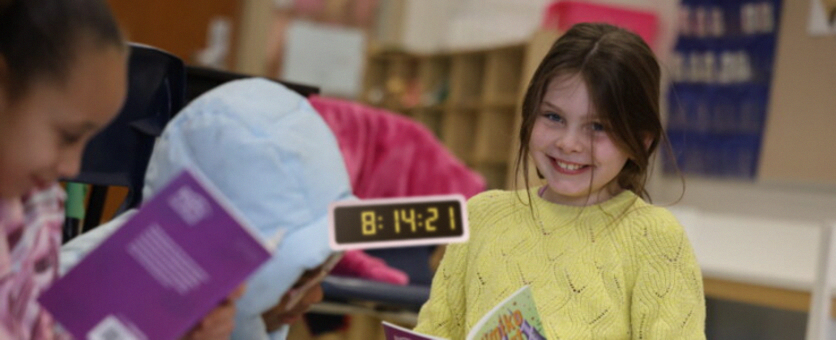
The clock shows 8.14.21
